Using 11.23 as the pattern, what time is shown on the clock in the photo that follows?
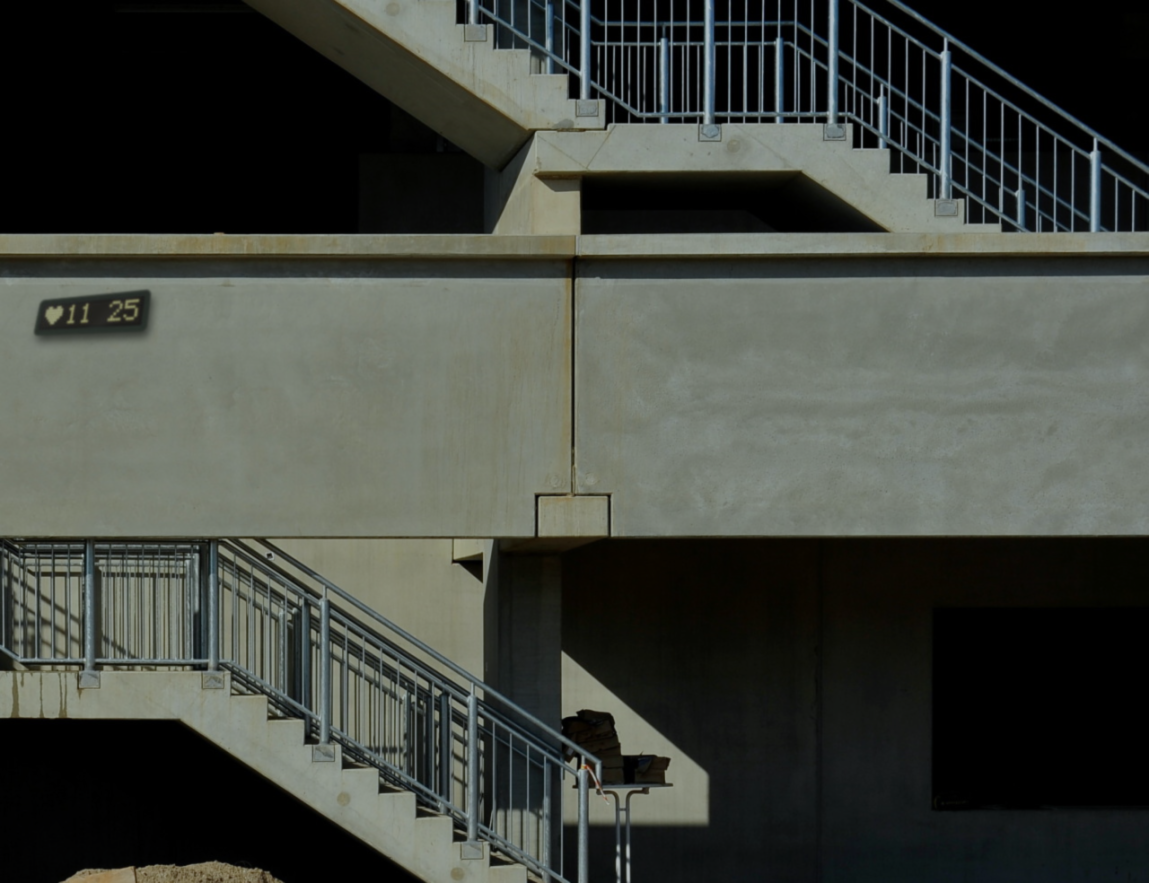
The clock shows 11.25
